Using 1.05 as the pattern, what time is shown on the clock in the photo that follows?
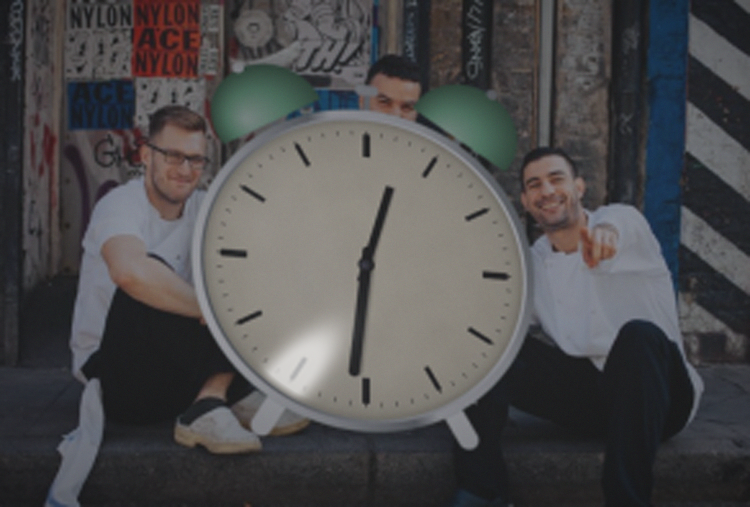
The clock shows 12.31
